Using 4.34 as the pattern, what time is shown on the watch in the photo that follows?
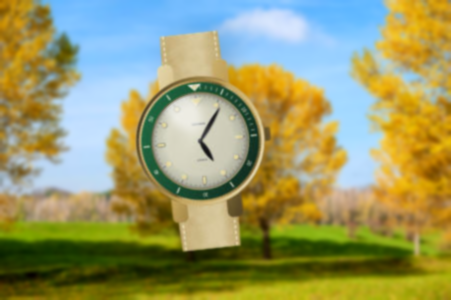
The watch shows 5.06
